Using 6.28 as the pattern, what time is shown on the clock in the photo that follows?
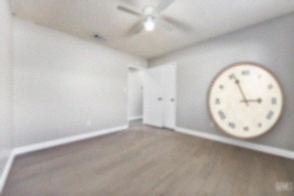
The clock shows 2.56
